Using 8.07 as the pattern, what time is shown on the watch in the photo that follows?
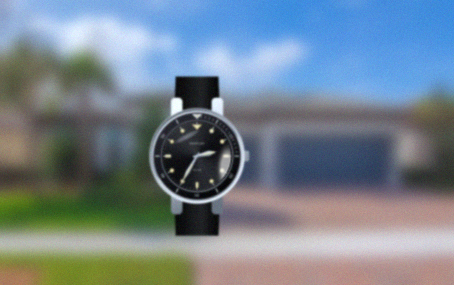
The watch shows 2.35
